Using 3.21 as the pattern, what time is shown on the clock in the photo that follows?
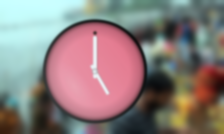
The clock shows 5.00
